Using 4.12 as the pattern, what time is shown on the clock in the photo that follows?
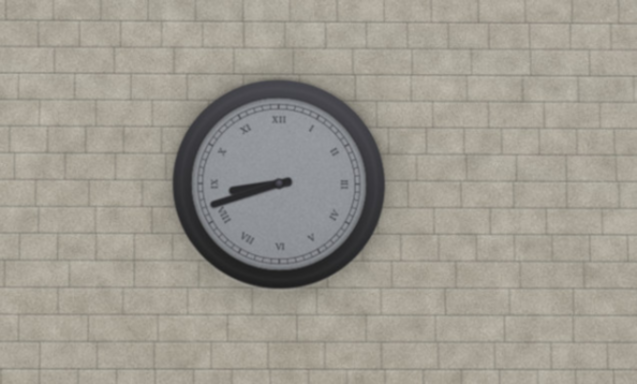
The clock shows 8.42
